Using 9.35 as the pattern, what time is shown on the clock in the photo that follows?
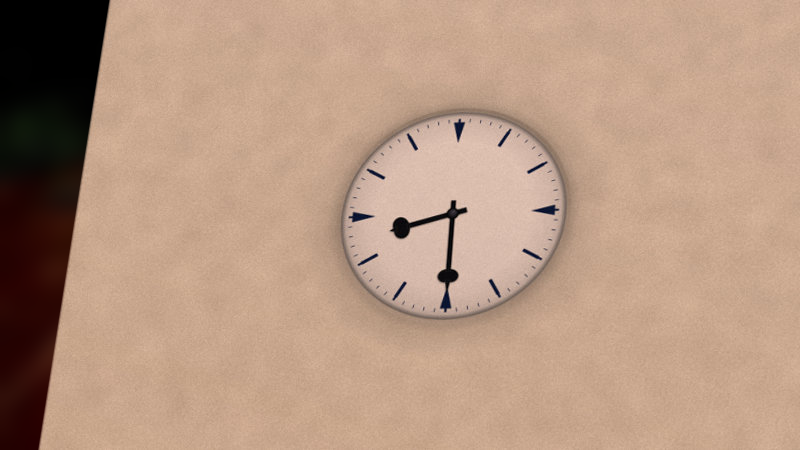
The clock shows 8.30
